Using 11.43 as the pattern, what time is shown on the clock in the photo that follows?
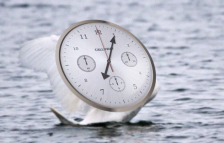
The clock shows 7.05
